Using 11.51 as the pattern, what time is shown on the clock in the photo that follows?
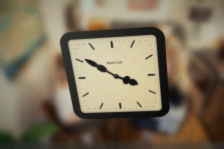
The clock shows 3.51
